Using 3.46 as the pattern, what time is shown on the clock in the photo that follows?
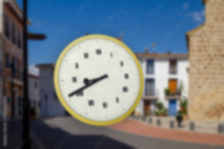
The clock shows 8.41
